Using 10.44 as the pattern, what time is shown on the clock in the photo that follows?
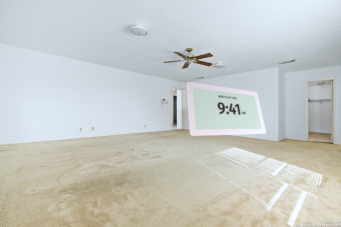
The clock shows 9.41
